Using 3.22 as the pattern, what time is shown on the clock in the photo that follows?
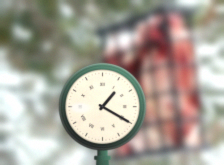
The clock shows 1.20
